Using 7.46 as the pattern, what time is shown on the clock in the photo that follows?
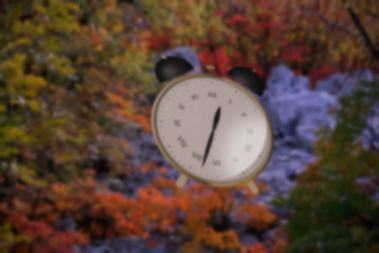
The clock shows 12.33
